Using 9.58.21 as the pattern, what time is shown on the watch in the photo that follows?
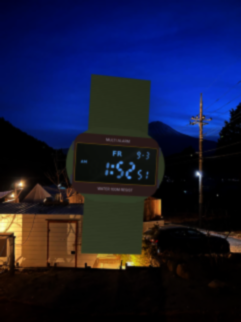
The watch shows 1.52.51
